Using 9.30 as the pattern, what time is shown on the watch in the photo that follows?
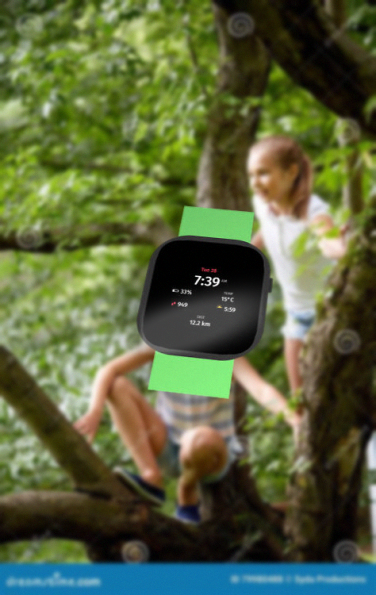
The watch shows 7.39
